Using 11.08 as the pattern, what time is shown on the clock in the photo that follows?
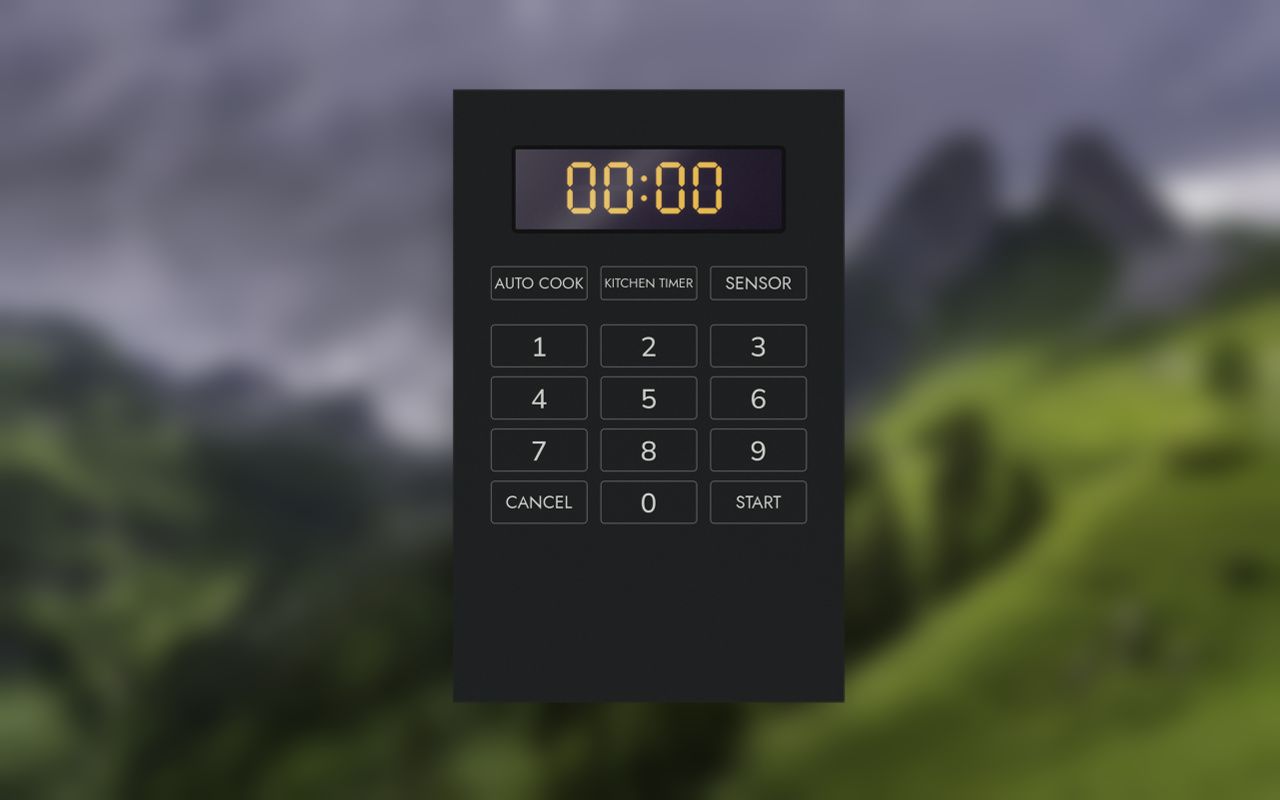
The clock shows 0.00
